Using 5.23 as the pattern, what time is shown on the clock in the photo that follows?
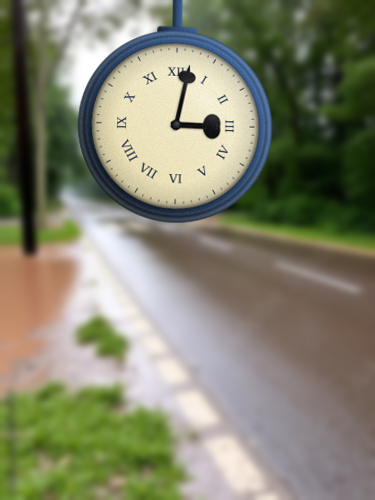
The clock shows 3.02
